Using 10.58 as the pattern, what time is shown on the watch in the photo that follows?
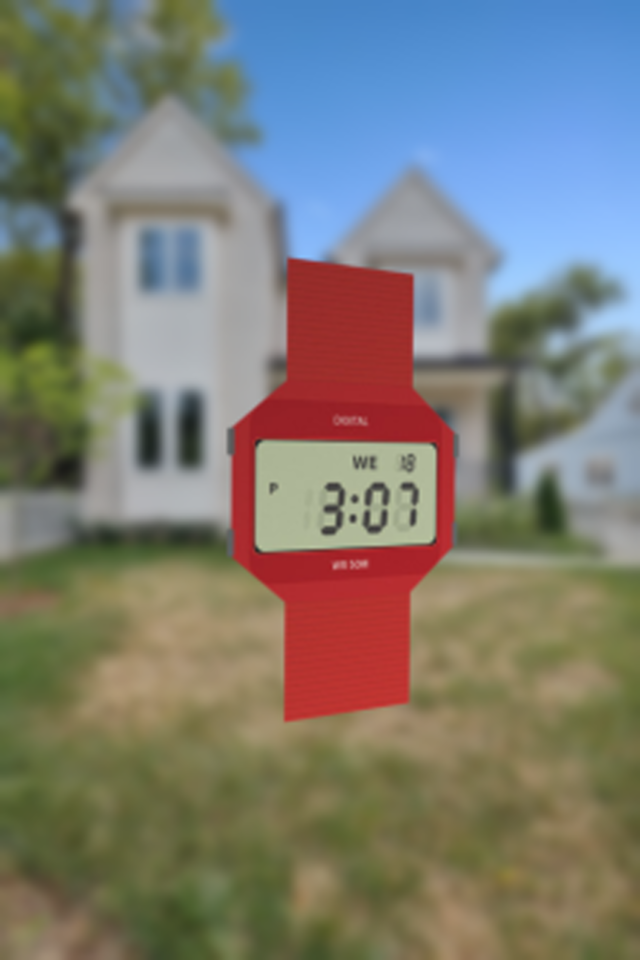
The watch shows 3.07
